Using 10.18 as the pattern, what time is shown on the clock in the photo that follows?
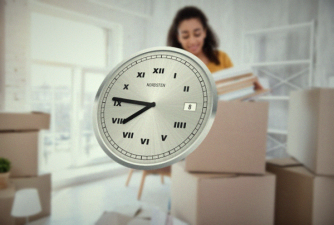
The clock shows 7.46
